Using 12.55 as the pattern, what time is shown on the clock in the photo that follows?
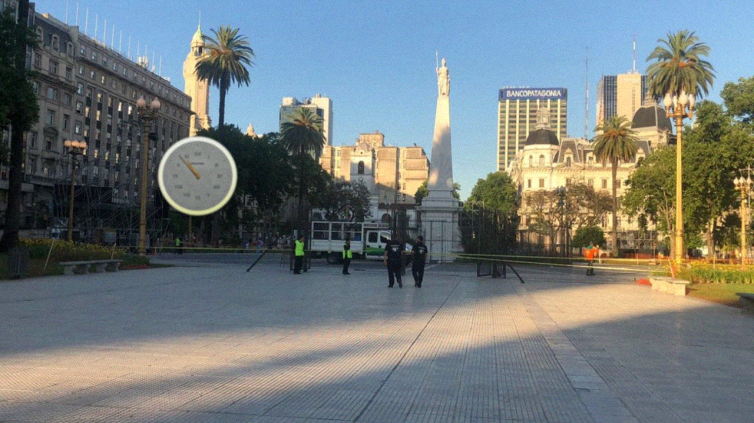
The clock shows 10.53
